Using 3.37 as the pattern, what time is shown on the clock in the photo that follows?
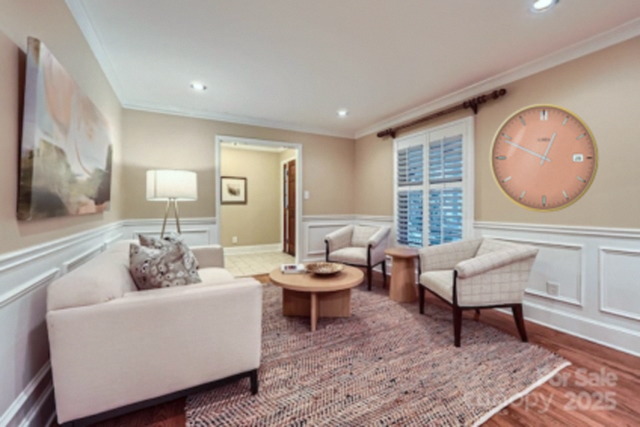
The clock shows 12.49
